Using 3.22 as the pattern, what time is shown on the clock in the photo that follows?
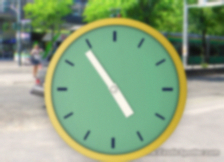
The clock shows 4.54
